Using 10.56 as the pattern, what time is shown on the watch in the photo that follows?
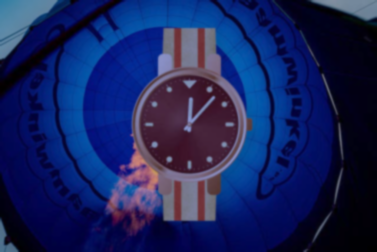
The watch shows 12.07
